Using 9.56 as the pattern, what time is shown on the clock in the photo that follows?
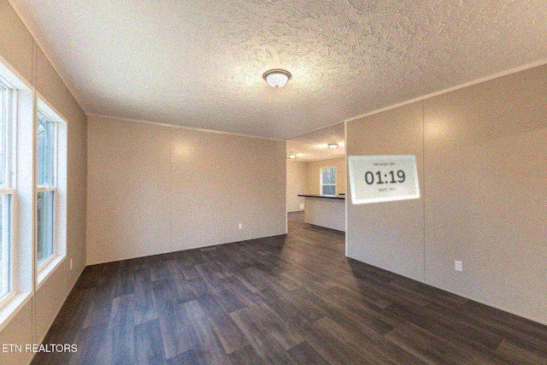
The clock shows 1.19
